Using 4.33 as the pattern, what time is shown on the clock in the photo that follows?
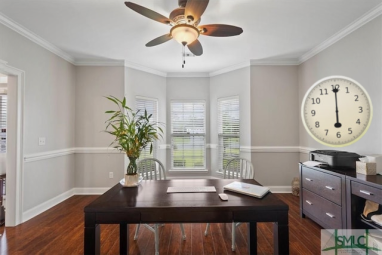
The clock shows 6.00
